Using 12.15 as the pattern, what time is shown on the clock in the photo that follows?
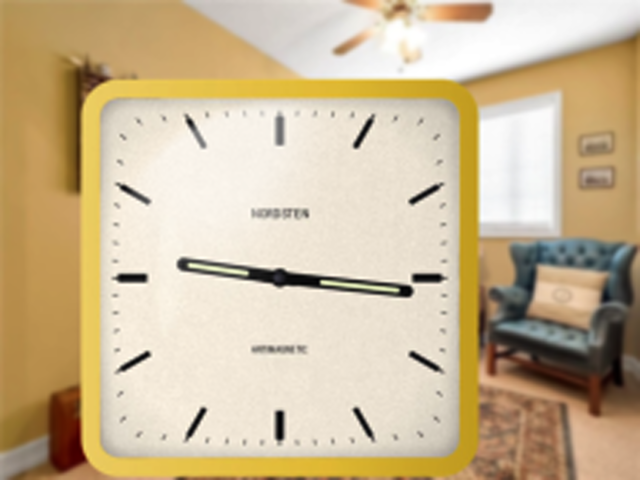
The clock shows 9.16
